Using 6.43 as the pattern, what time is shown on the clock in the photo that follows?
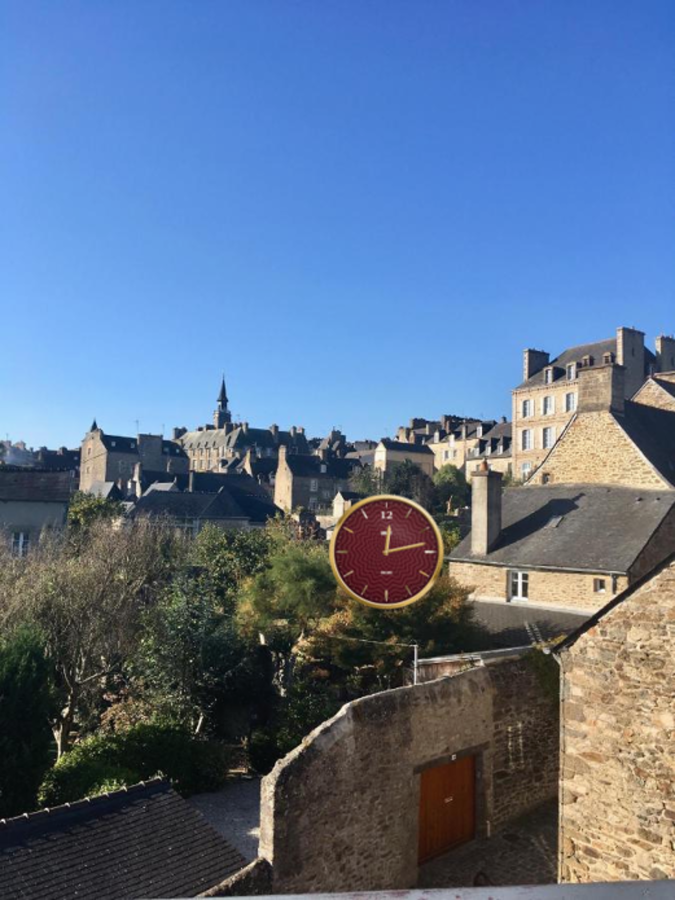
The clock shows 12.13
